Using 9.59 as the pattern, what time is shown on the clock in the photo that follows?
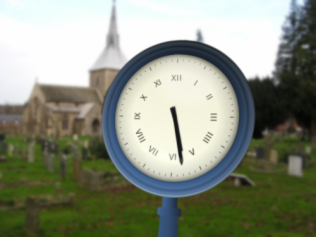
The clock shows 5.28
